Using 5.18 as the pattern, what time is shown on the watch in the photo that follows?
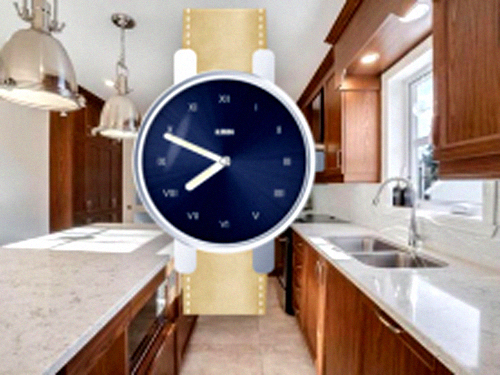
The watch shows 7.49
